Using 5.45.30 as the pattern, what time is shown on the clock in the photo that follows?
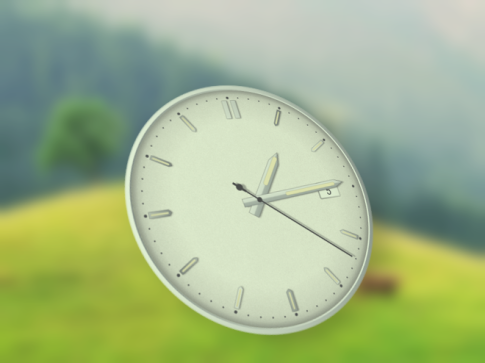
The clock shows 1.14.22
